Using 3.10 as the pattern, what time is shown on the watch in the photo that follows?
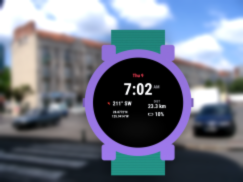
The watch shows 7.02
